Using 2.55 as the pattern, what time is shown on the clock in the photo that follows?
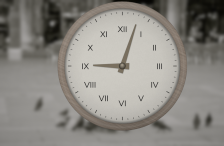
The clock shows 9.03
